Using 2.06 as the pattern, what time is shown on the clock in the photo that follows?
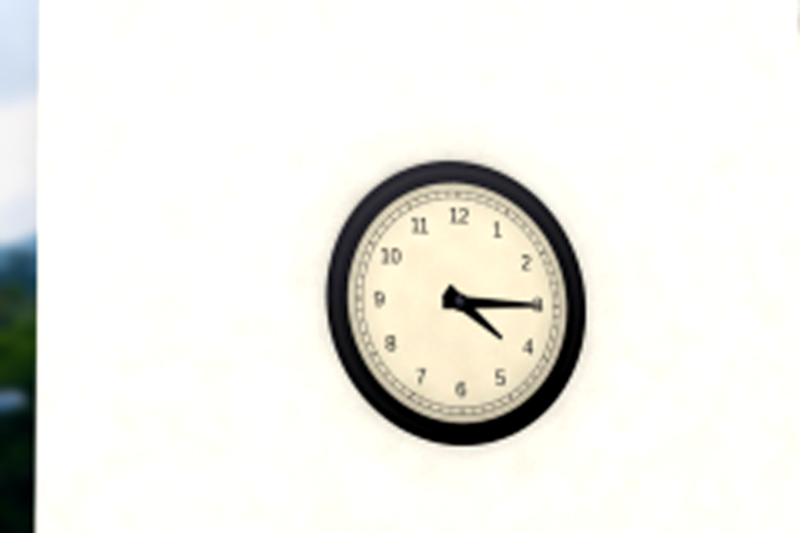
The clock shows 4.15
